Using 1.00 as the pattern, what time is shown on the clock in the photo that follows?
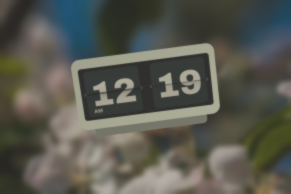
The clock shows 12.19
